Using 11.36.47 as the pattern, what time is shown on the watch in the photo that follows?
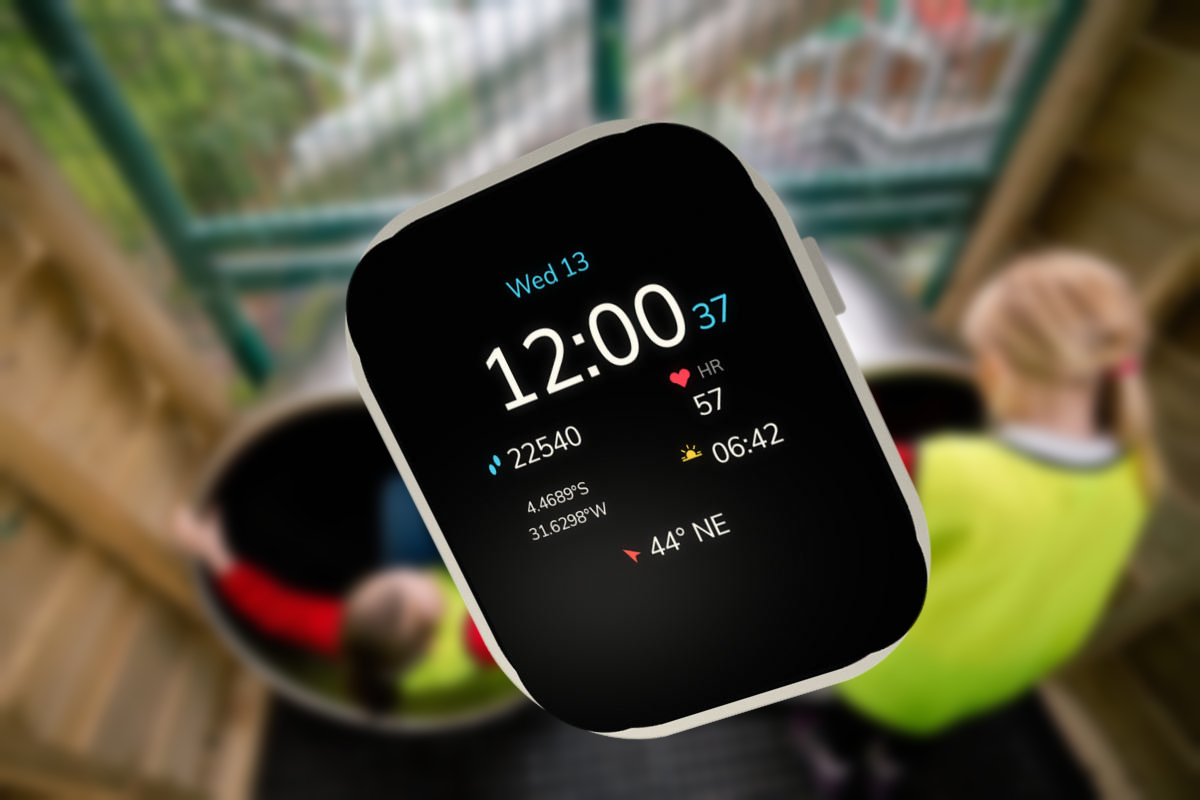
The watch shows 12.00.37
